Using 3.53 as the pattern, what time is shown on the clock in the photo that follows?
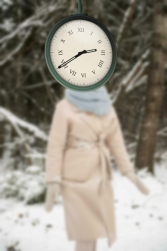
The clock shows 2.40
